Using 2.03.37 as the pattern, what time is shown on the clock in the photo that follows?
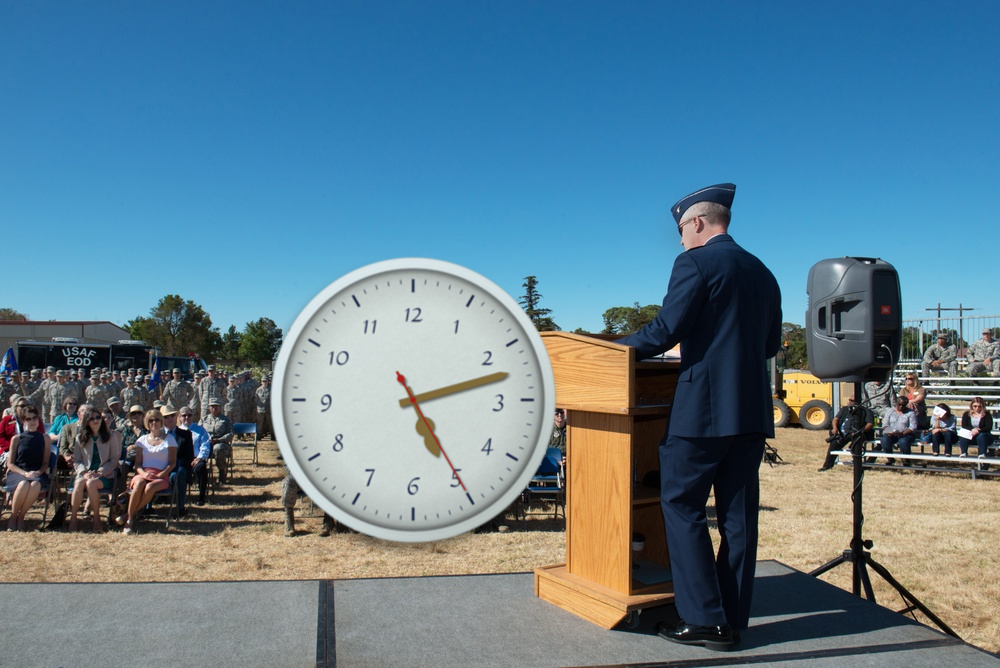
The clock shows 5.12.25
